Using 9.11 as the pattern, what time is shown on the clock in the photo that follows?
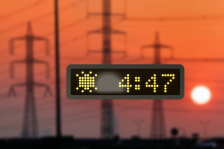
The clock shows 4.47
